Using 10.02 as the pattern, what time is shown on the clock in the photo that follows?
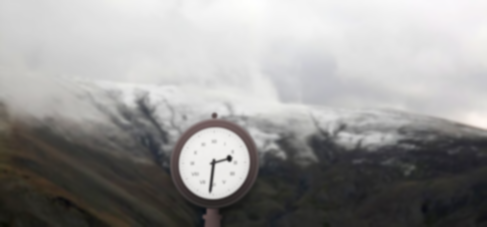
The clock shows 2.31
